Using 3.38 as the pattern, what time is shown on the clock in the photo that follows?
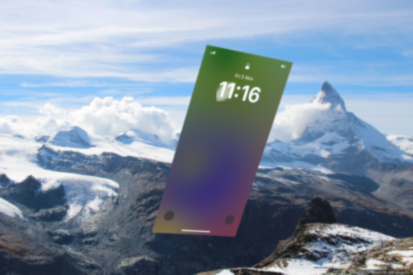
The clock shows 11.16
